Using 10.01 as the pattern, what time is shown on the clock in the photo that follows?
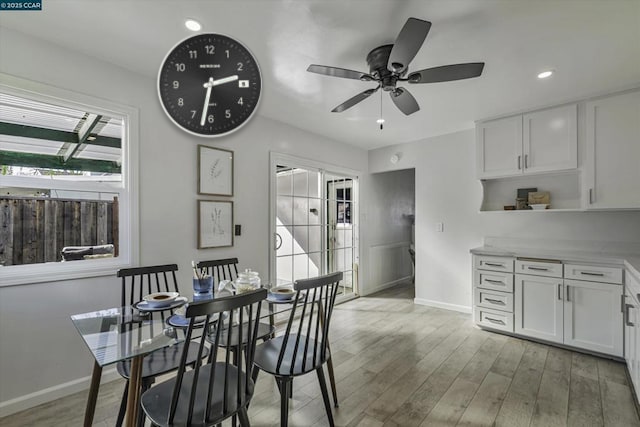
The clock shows 2.32
